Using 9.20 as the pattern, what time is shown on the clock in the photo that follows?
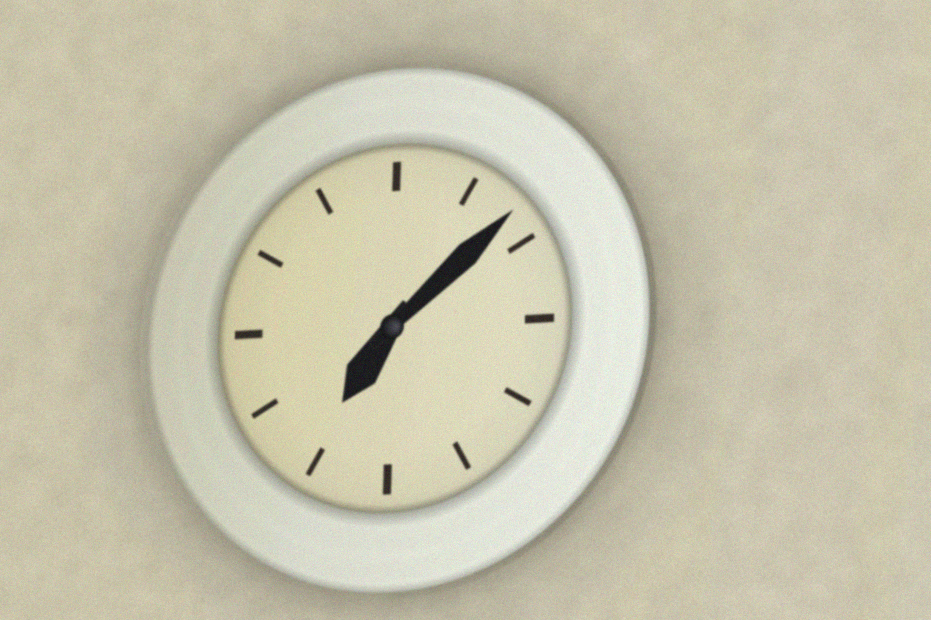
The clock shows 7.08
